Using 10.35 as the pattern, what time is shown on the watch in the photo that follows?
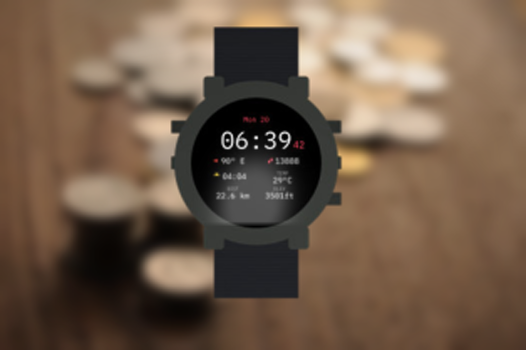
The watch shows 6.39
